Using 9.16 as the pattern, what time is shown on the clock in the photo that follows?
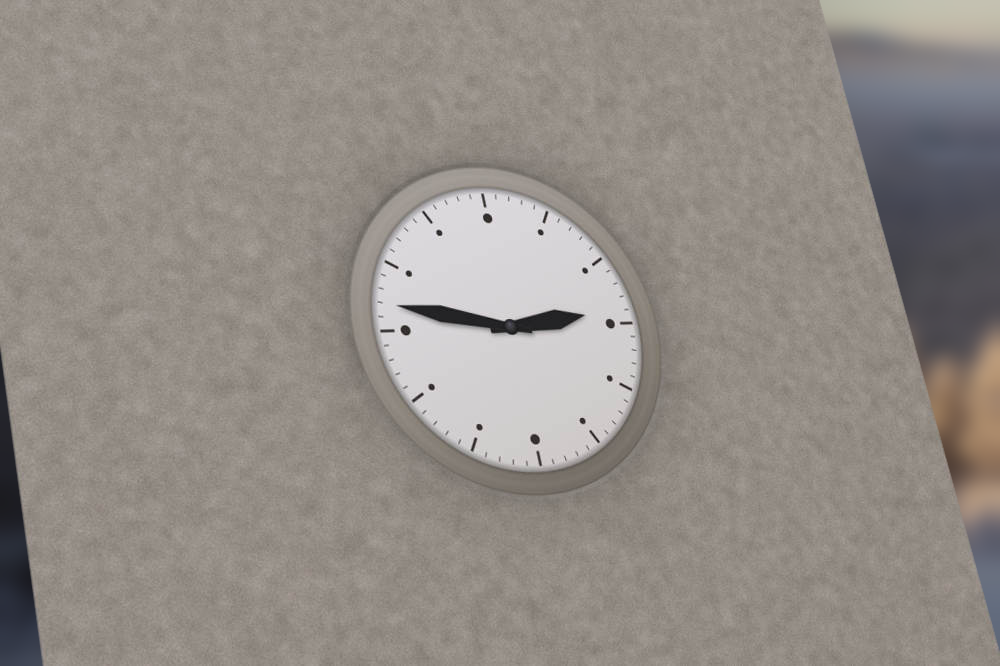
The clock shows 2.47
